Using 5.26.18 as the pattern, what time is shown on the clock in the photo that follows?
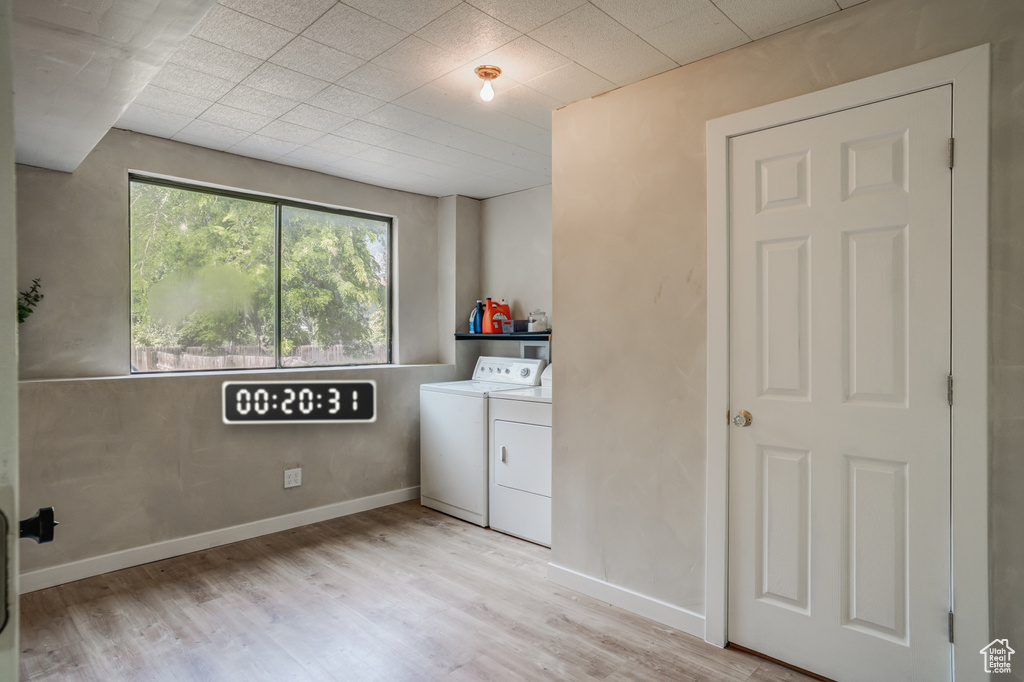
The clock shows 0.20.31
